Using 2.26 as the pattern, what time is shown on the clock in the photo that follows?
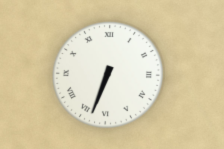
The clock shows 6.33
